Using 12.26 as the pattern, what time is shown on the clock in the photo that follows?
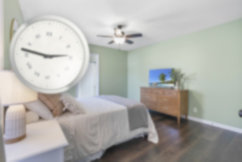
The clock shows 2.47
